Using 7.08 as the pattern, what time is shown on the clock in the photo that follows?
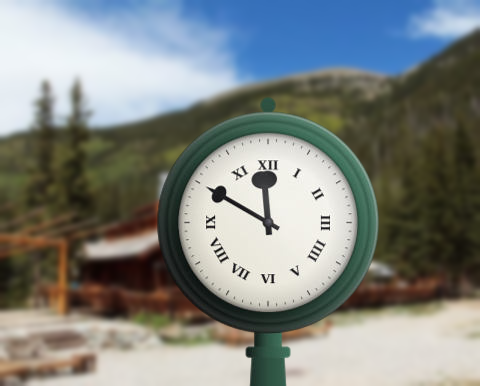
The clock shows 11.50
